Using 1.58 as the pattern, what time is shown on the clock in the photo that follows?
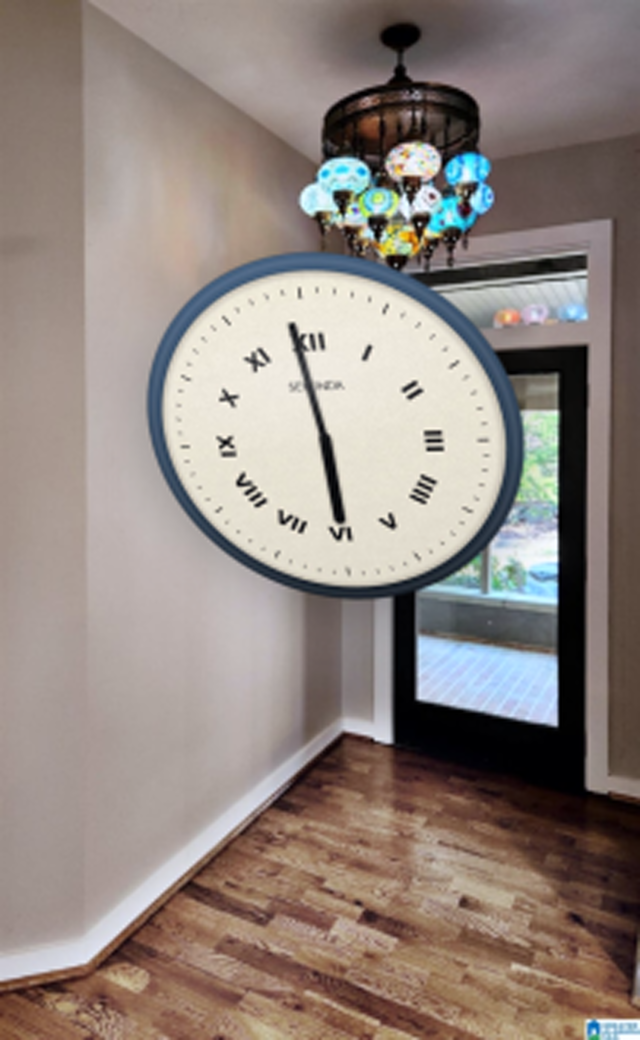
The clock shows 5.59
